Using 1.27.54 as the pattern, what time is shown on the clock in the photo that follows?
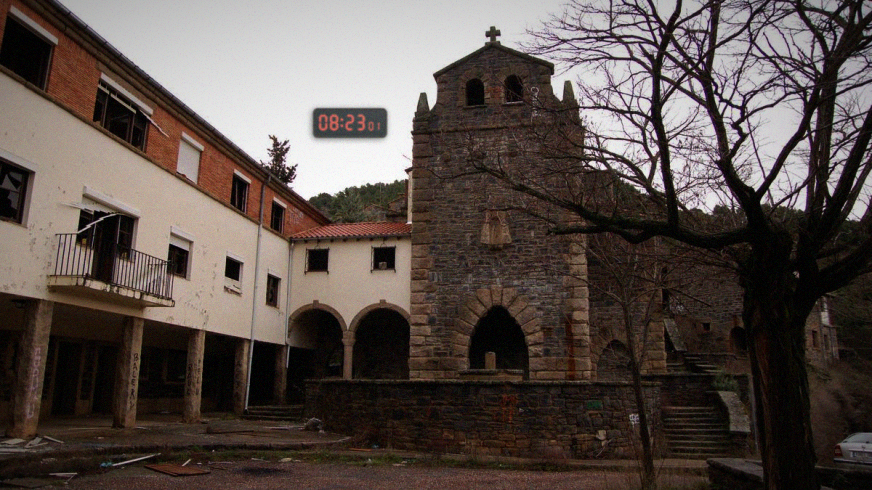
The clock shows 8.23.01
